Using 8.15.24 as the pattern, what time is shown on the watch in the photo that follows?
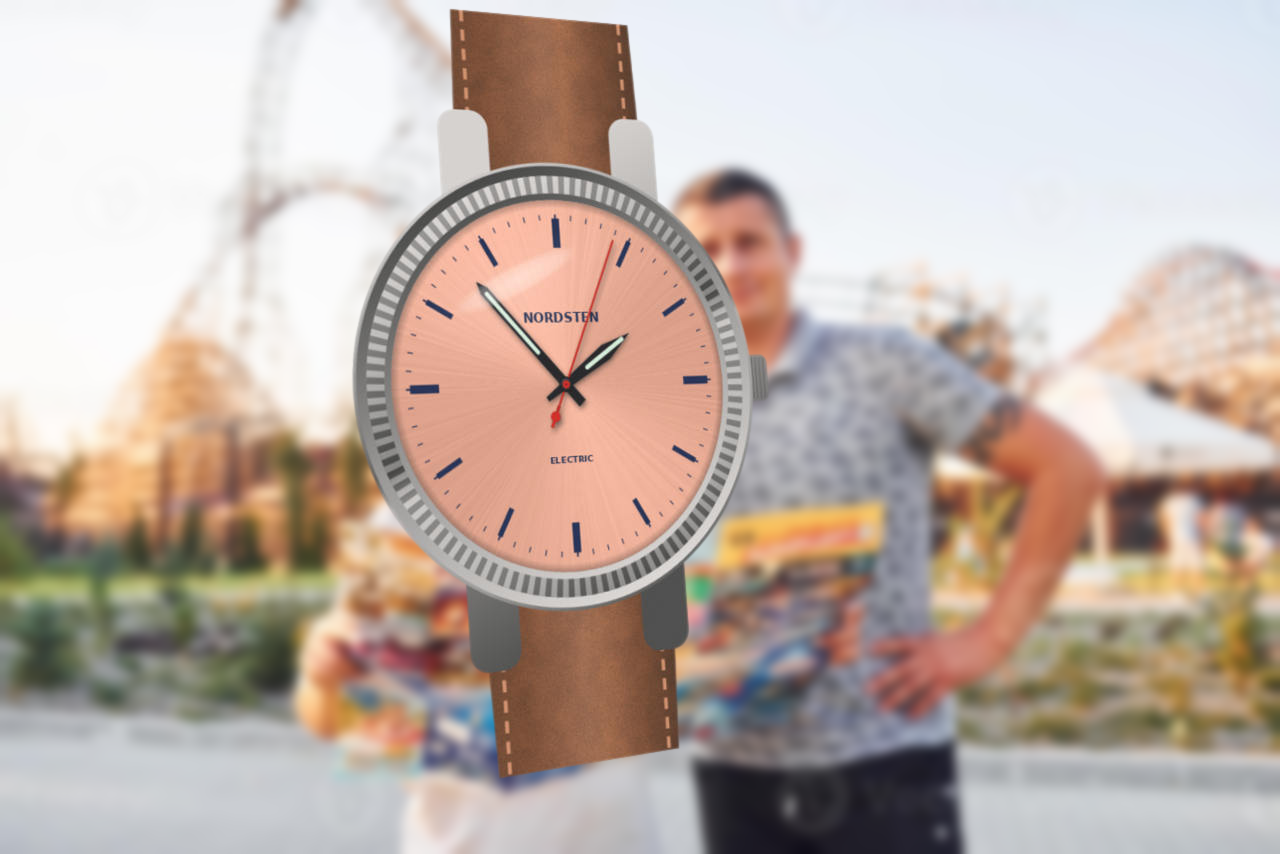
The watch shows 1.53.04
